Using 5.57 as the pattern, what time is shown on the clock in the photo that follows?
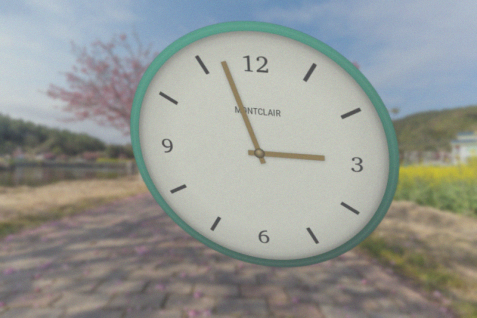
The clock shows 2.57
